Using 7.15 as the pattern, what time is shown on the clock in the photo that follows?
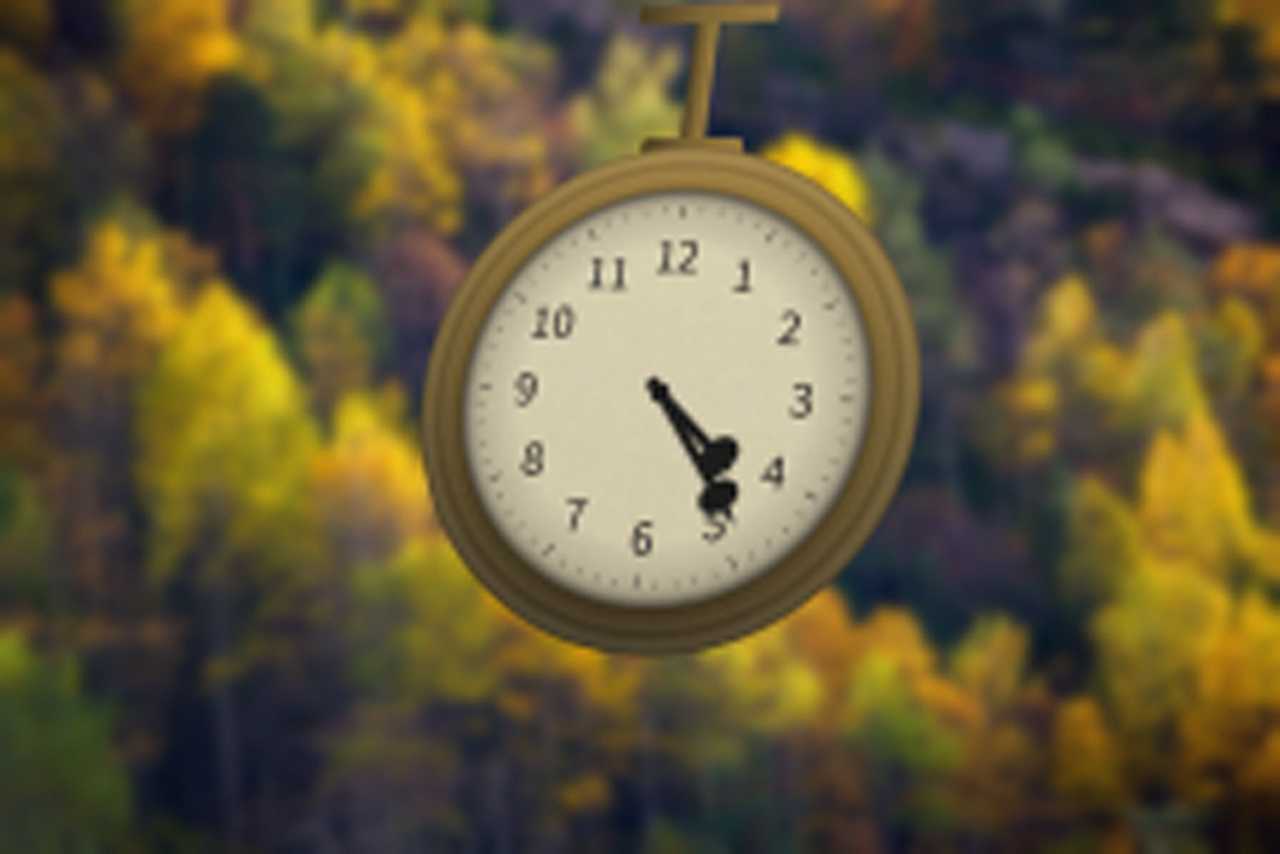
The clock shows 4.24
